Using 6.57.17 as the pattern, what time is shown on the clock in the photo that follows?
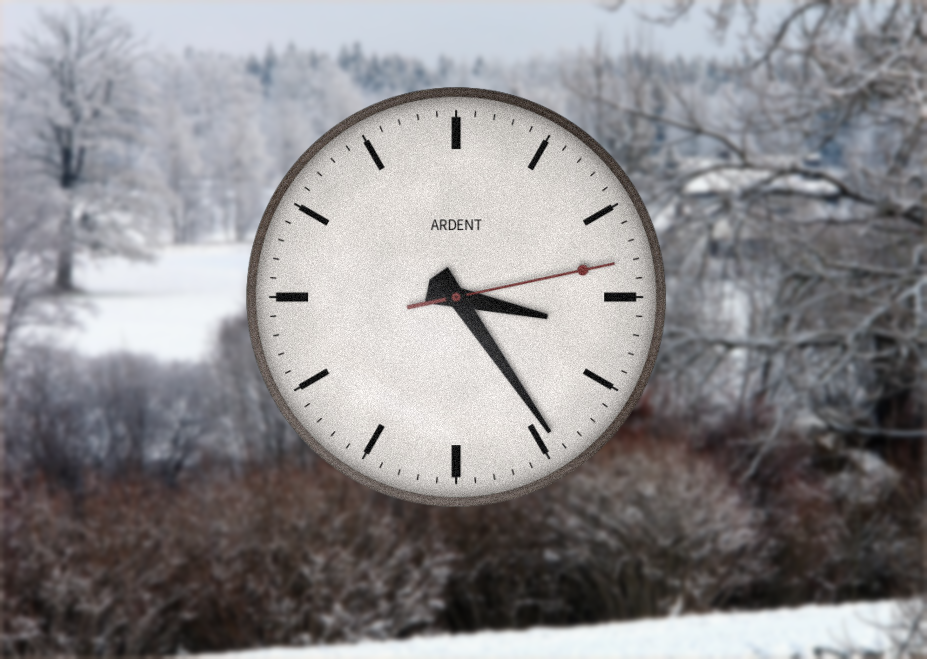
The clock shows 3.24.13
